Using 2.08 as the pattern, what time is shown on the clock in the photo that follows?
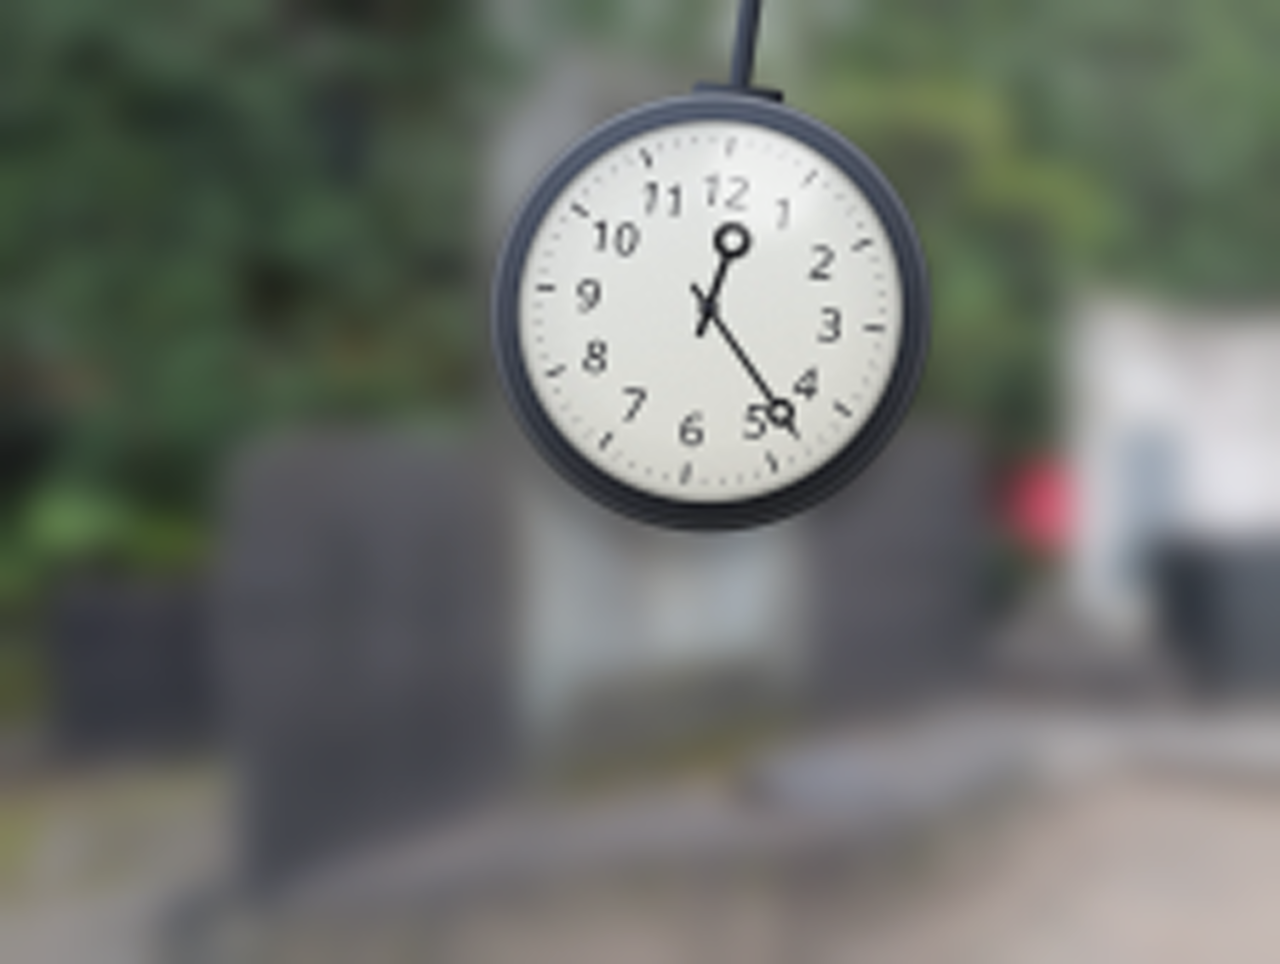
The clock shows 12.23
